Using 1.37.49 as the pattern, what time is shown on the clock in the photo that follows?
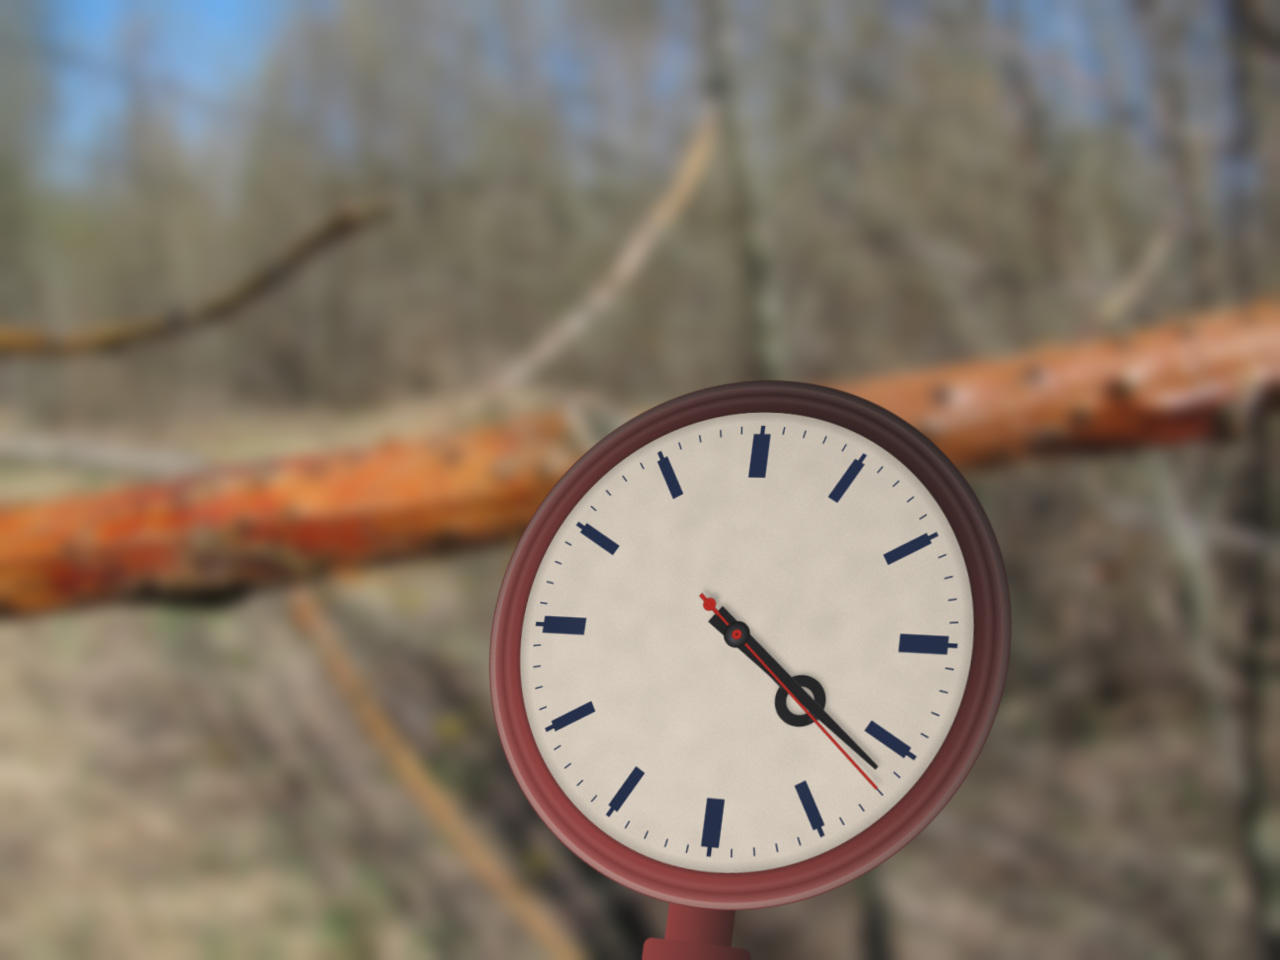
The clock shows 4.21.22
